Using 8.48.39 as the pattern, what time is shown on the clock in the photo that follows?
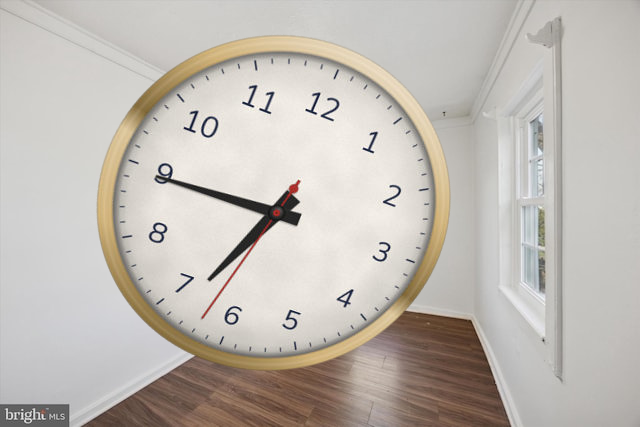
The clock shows 6.44.32
